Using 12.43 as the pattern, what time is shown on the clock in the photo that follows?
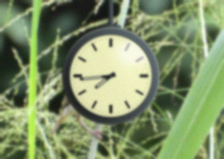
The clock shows 7.44
